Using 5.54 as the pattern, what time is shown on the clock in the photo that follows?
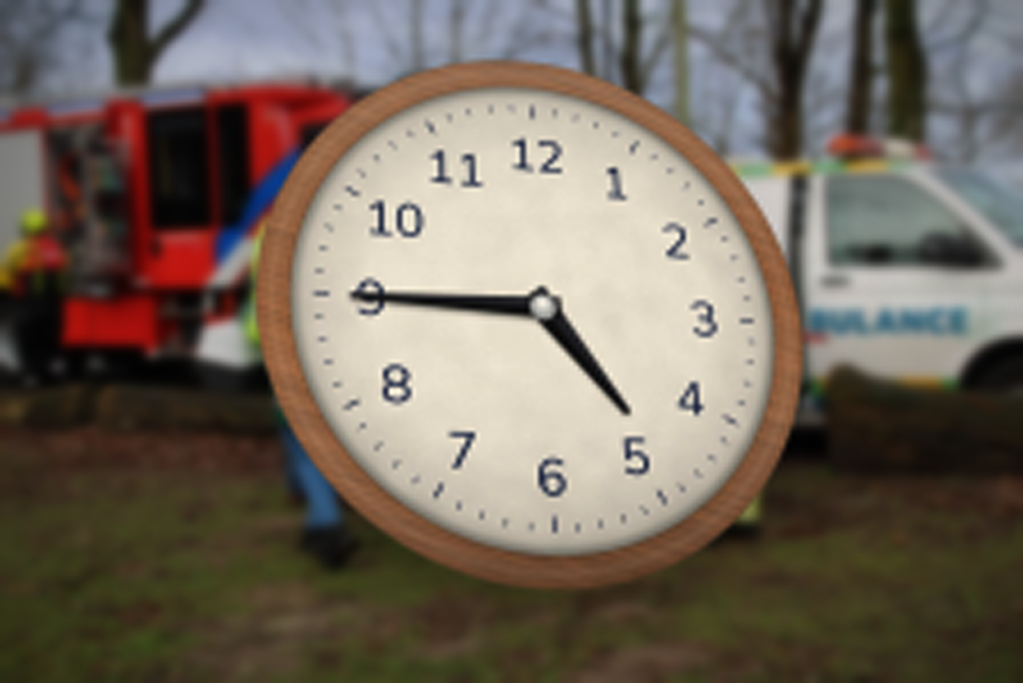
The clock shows 4.45
